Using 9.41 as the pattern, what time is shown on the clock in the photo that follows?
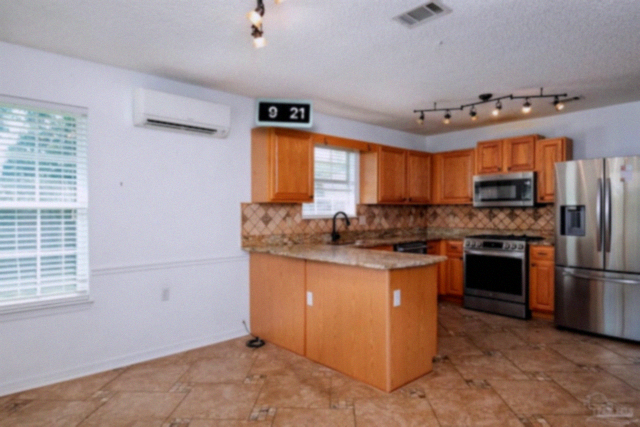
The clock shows 9.21
